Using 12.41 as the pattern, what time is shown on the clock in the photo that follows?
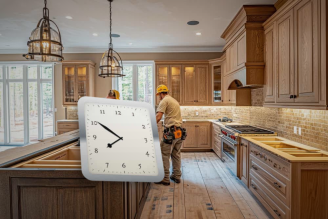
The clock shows 7.51
